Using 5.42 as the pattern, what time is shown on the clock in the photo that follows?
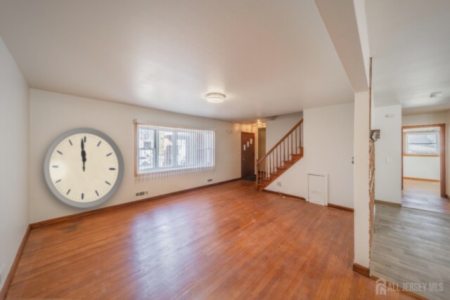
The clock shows 11.59
